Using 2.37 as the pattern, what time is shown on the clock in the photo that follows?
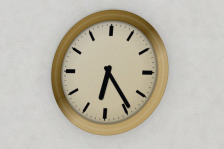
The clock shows 6.24
